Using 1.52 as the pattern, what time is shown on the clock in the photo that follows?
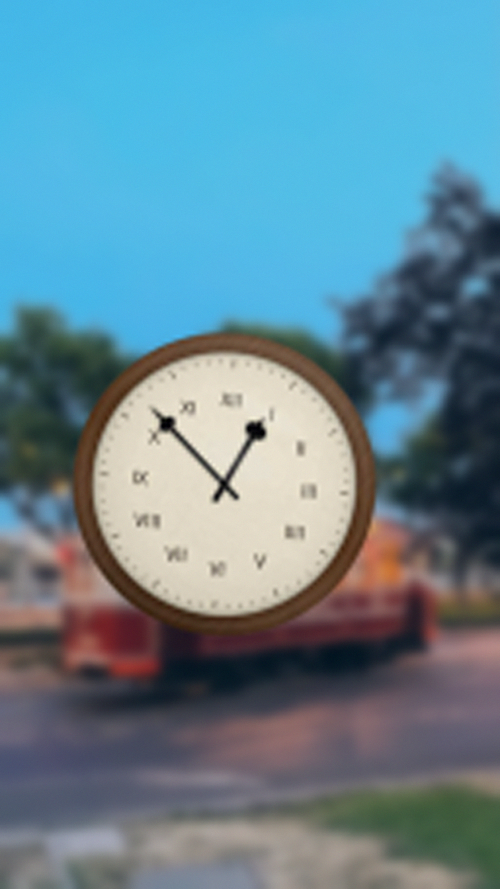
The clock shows 12.52
